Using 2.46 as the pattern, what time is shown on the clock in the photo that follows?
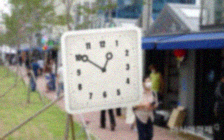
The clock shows 12.51
